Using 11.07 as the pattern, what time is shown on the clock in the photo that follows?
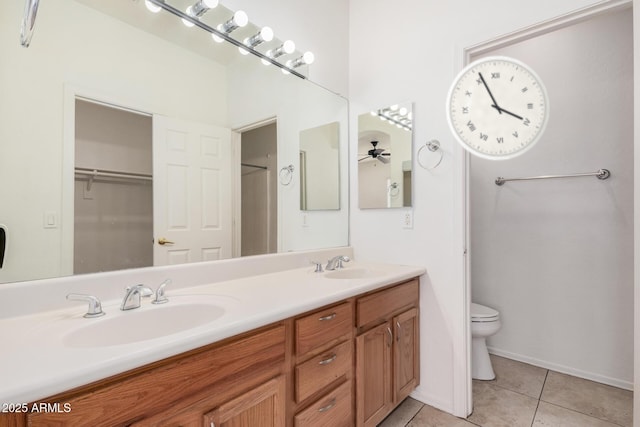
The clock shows 3.56
